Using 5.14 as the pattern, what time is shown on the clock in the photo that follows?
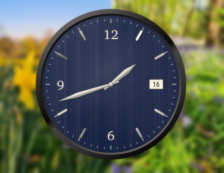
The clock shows 1.42
